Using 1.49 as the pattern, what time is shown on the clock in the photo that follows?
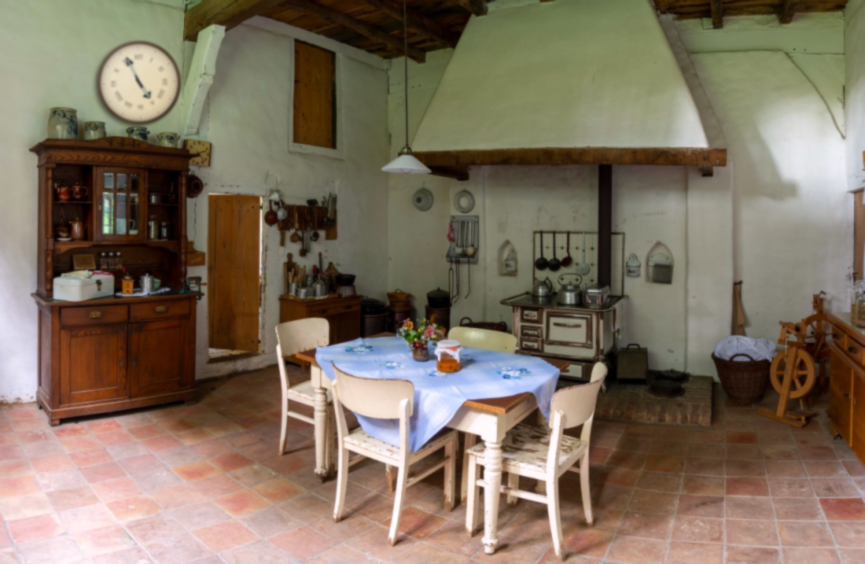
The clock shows 4.56
